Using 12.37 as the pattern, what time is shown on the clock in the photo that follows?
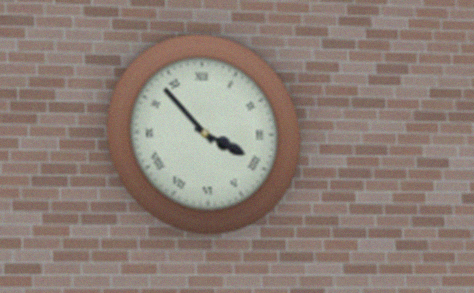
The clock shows 3.53
